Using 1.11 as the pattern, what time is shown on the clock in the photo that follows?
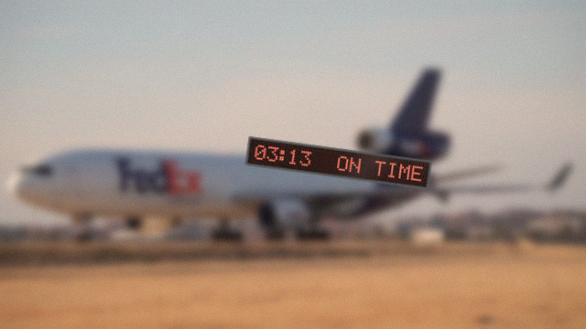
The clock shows 3.13
